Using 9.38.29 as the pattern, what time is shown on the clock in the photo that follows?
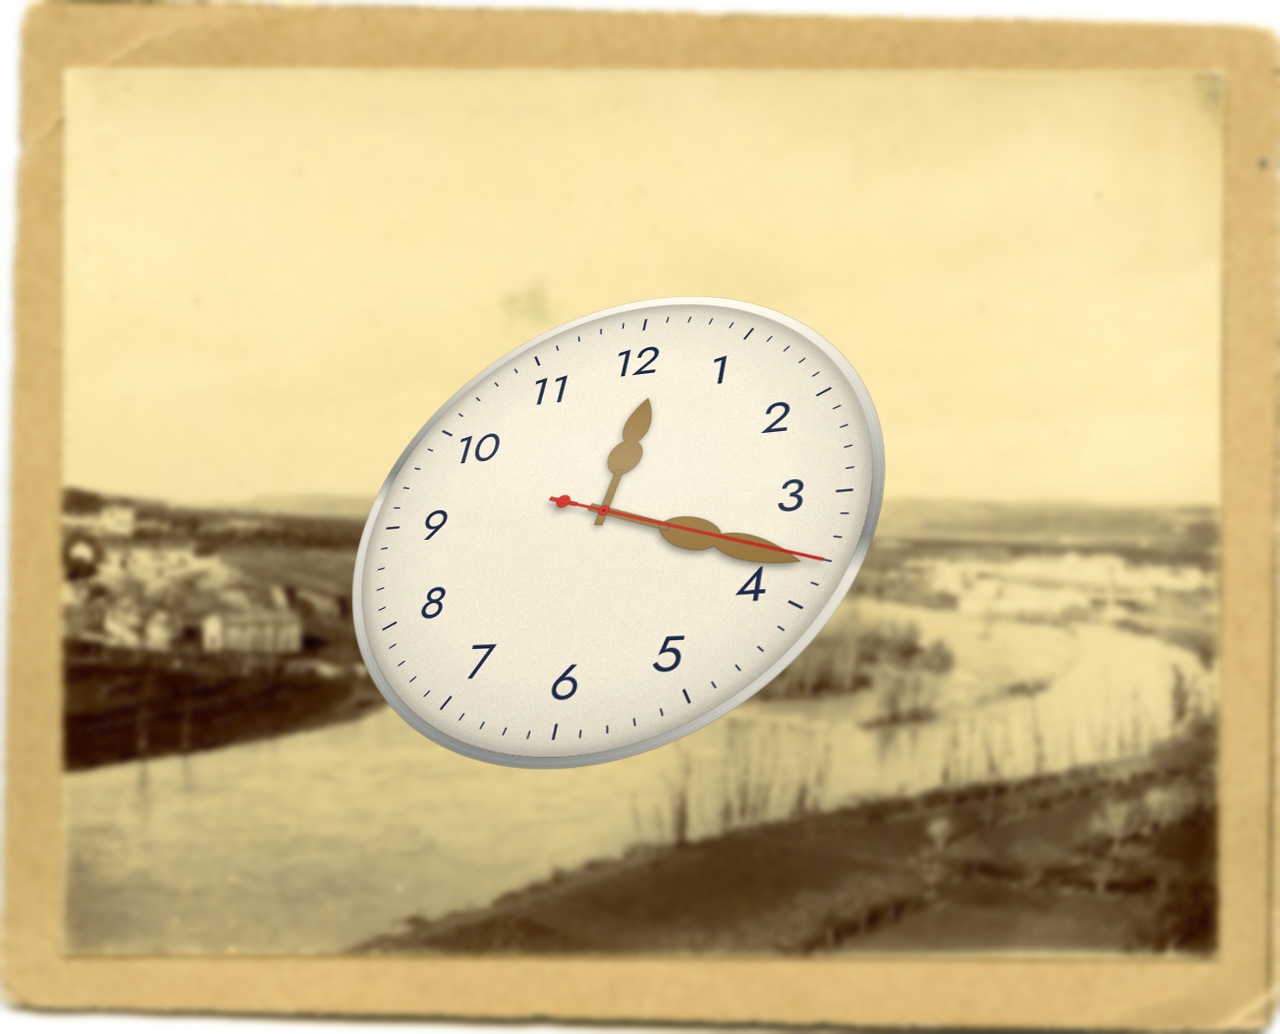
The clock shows 12.18.18
